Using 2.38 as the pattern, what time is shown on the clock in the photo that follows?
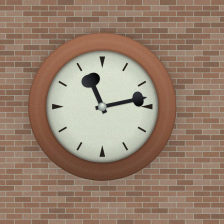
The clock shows 11.13
